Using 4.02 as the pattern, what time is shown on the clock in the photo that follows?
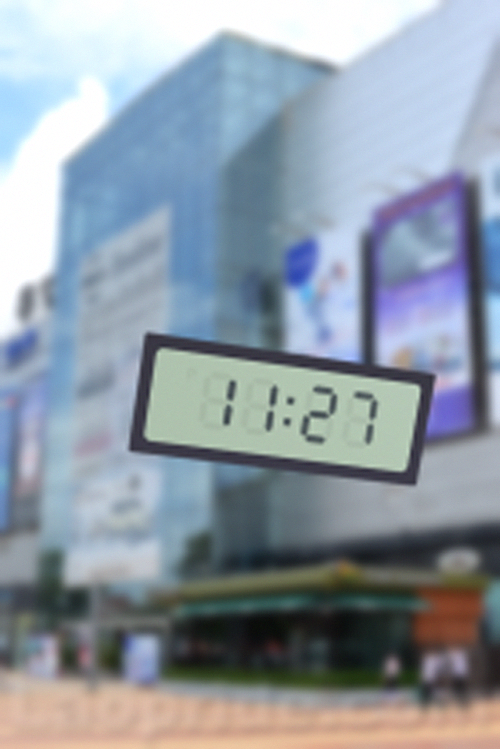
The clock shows 11.27
